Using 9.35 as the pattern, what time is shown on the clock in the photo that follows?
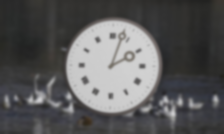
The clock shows 2.03
